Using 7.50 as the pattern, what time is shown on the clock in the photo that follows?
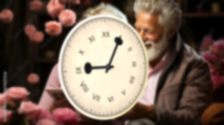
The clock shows 9.05
